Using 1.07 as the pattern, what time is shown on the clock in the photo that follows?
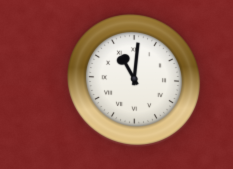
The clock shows 11.01
